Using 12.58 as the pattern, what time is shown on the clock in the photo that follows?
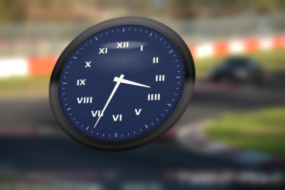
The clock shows 3.34
